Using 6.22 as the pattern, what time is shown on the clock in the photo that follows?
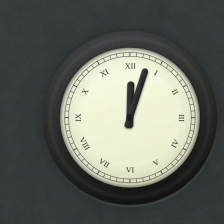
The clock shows 12.03
